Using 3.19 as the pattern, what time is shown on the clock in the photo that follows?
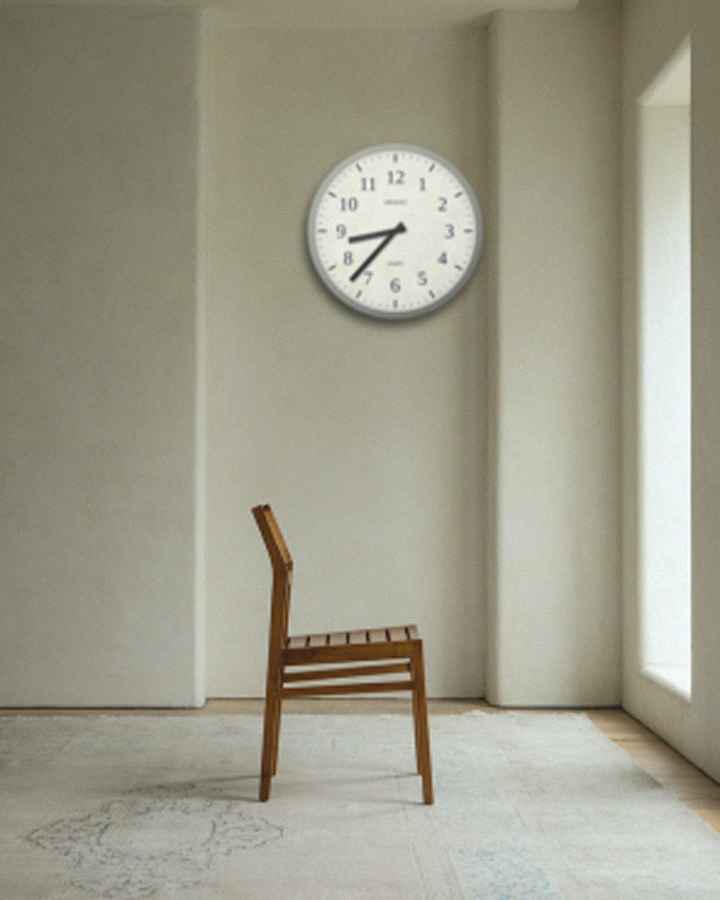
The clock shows 8.37
